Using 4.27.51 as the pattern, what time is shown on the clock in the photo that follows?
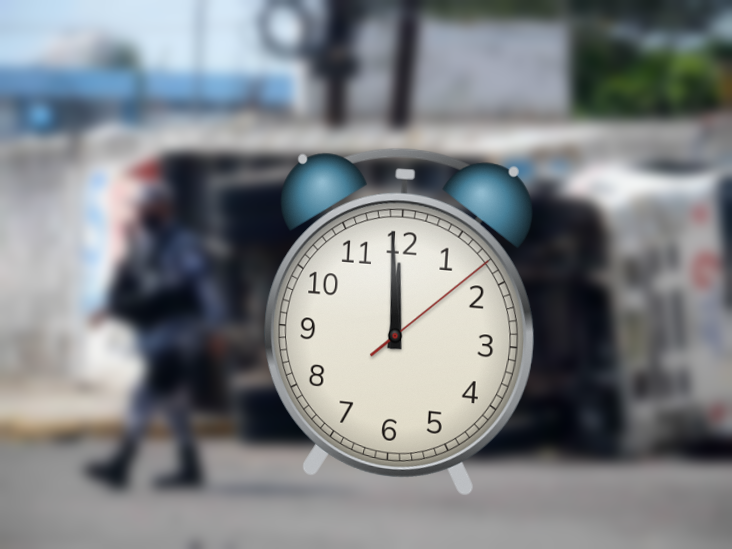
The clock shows 11.59.08
